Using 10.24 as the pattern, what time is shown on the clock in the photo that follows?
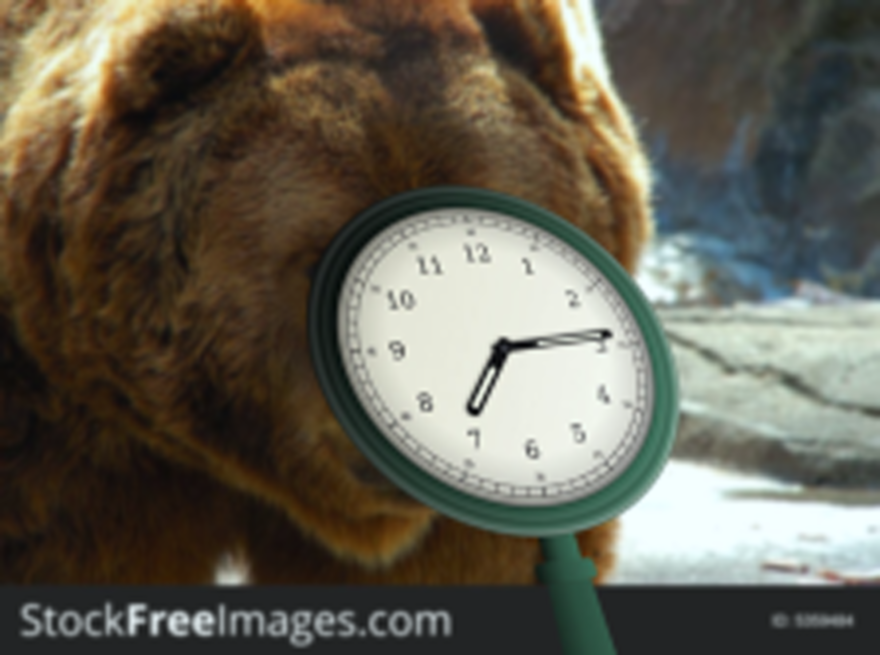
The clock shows 7.14
